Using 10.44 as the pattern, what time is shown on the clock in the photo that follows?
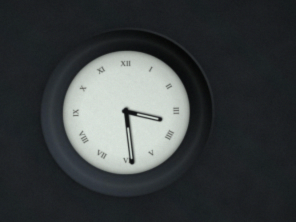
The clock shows 3.29
